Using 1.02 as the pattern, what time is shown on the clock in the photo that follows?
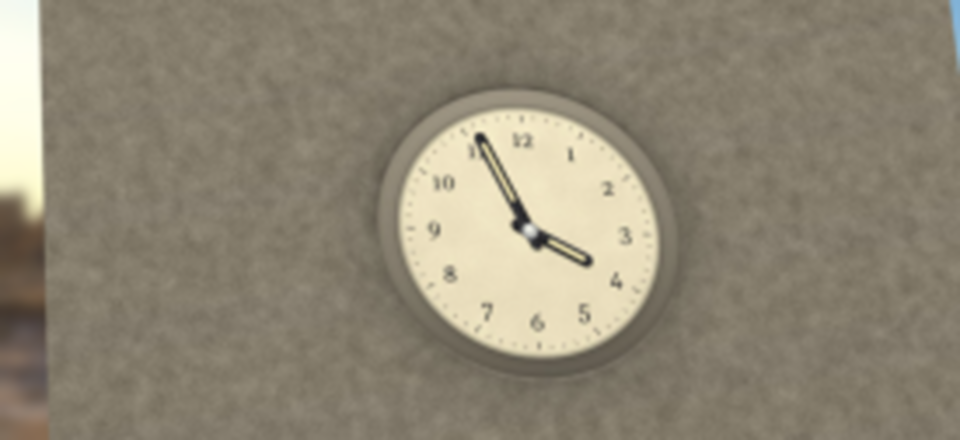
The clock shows 3.56
